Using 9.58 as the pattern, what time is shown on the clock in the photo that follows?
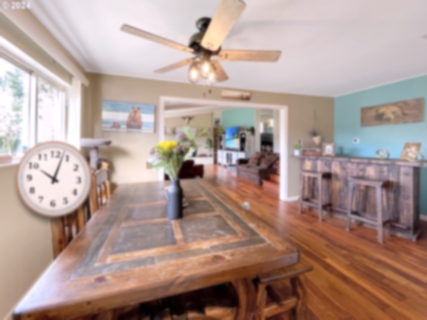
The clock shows 10.03
